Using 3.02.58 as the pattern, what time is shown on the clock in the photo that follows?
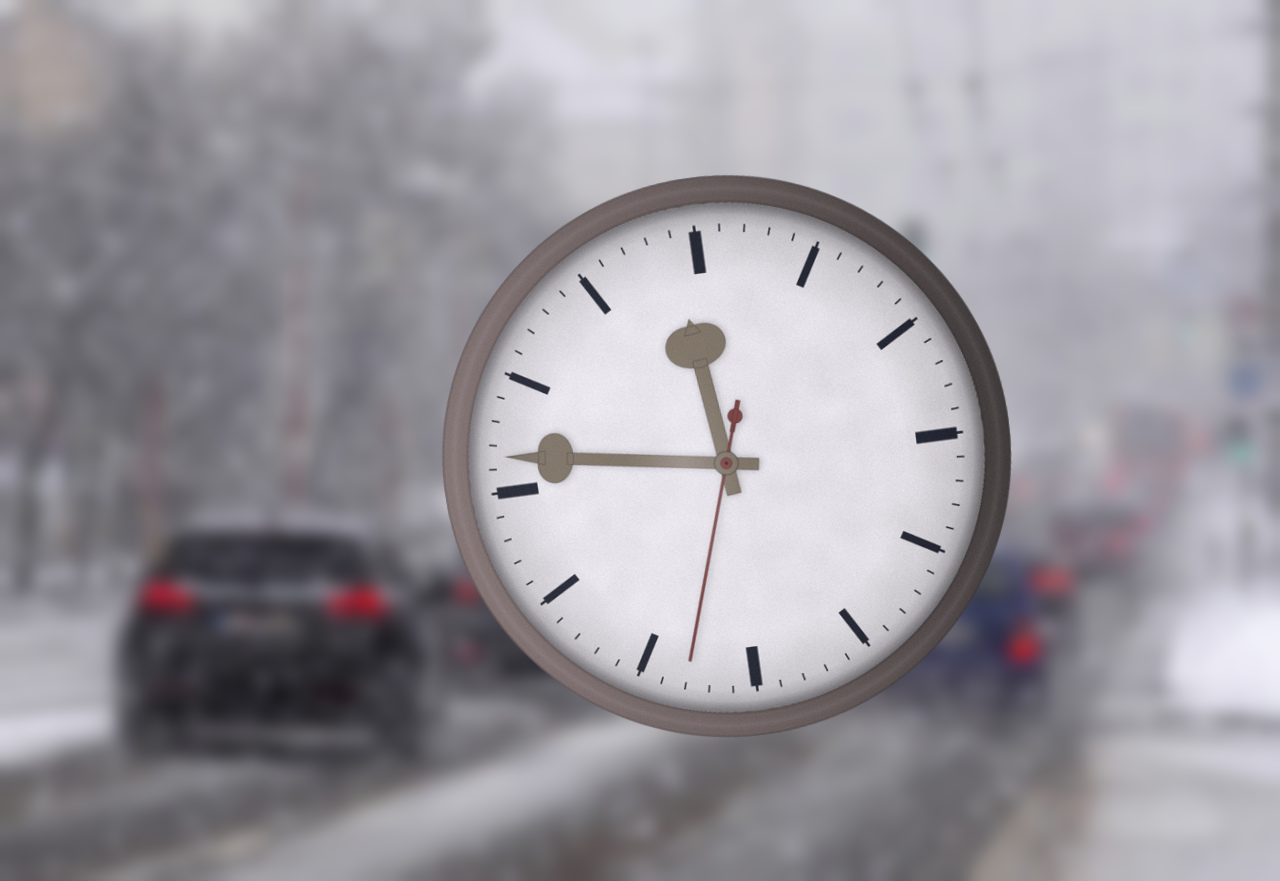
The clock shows 11.46.33
